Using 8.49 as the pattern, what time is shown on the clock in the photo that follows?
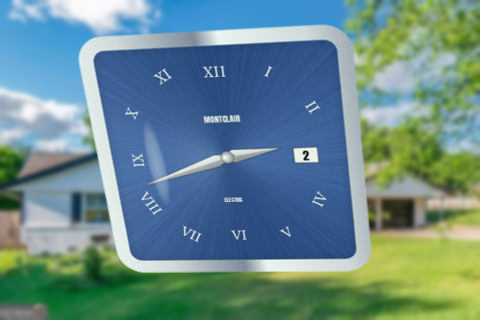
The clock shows 2.42
